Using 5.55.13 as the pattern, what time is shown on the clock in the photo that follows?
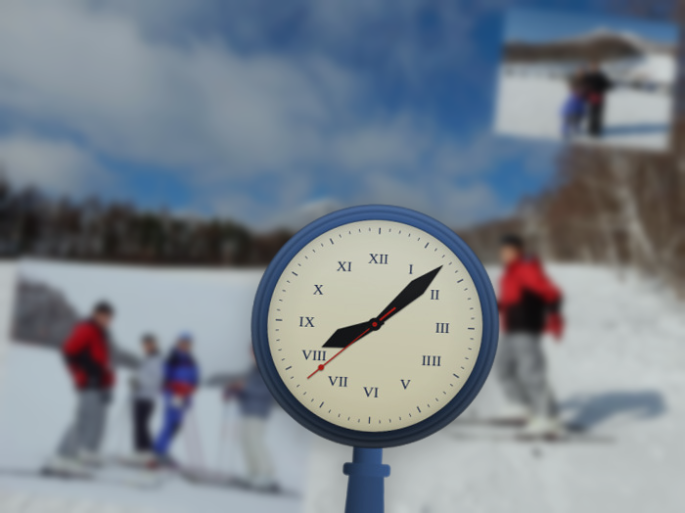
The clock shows 8.07.38
